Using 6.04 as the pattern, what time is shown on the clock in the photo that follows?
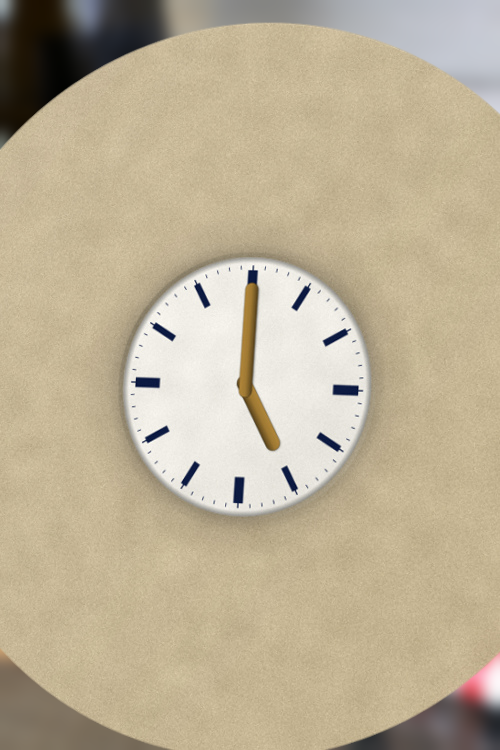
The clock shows 5.00
